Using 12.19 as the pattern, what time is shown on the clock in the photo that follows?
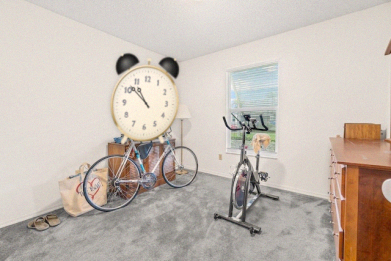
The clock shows 10.52
